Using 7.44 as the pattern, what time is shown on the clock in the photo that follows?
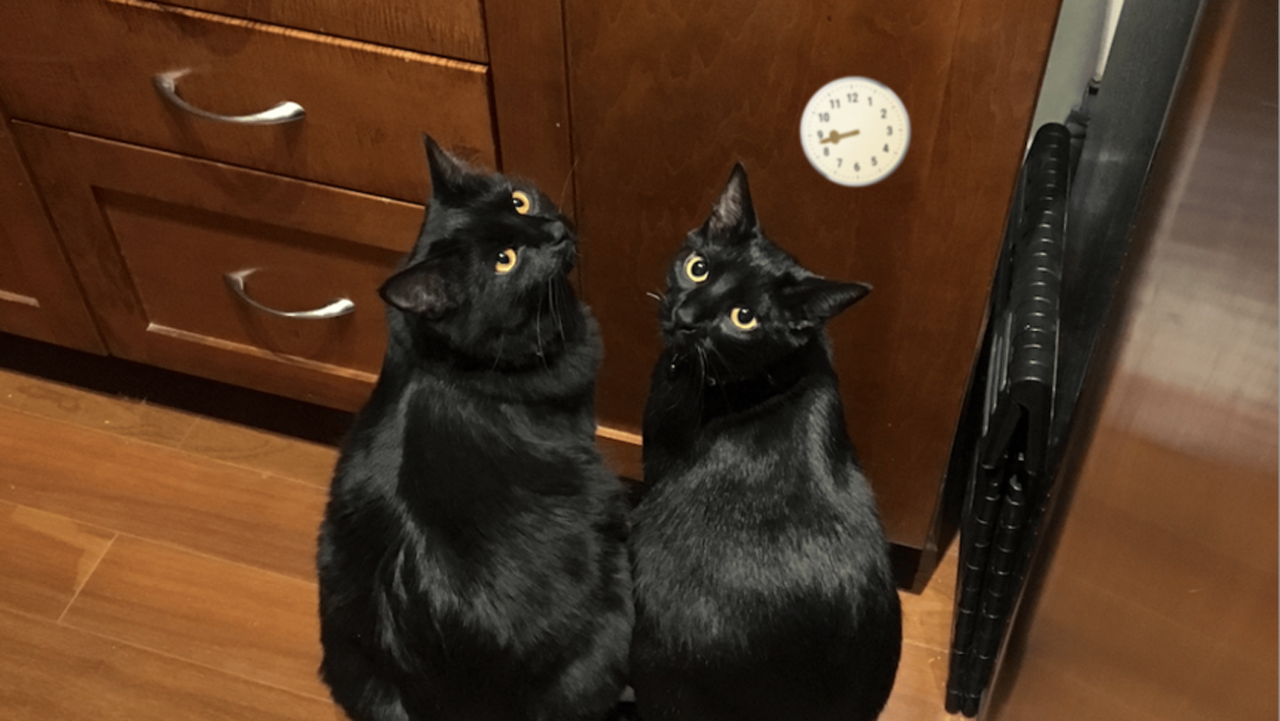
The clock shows 8.43
